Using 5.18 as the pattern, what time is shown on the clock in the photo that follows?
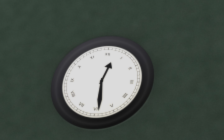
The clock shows 12.29
